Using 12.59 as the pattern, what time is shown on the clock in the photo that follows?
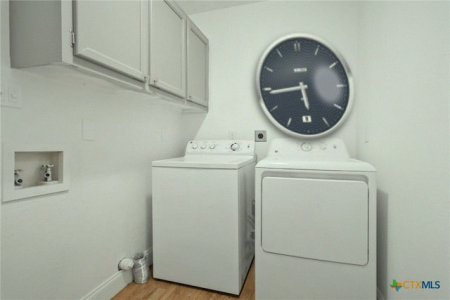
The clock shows 5.44
